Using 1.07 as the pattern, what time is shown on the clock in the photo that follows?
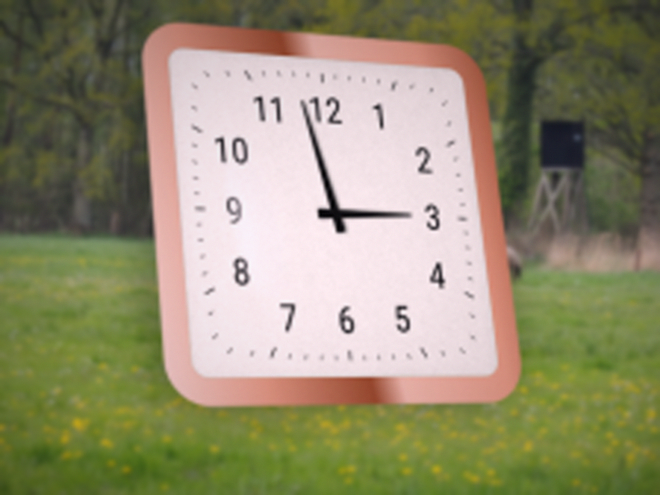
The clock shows 2.58
